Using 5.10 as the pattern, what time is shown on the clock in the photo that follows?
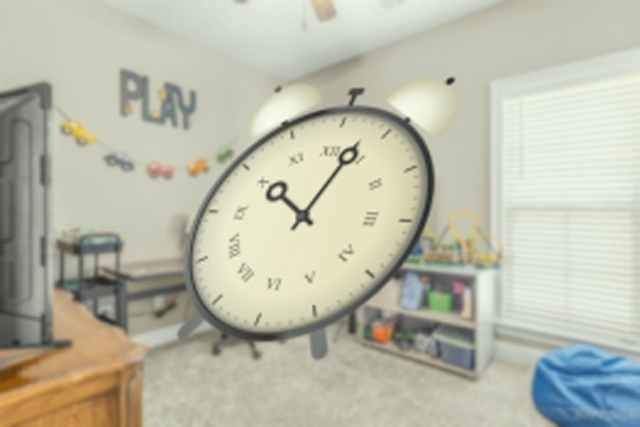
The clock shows 10.03
